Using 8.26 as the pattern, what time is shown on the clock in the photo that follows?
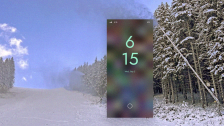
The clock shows 6.15
